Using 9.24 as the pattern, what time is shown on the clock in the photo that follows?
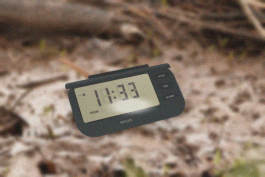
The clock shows 11.33
